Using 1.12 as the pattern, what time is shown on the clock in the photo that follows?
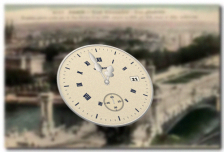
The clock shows 12.58
